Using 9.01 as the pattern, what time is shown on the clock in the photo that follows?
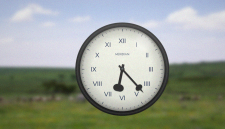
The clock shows 6.23
